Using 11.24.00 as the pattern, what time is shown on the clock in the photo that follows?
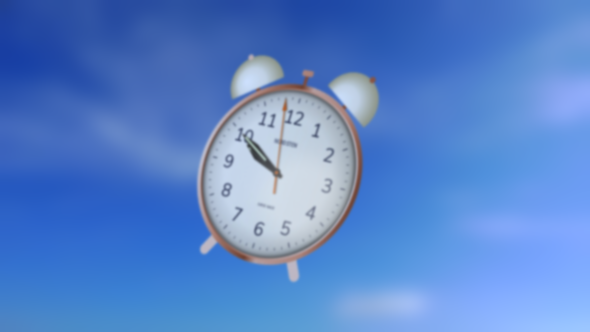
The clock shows 9.49.58
